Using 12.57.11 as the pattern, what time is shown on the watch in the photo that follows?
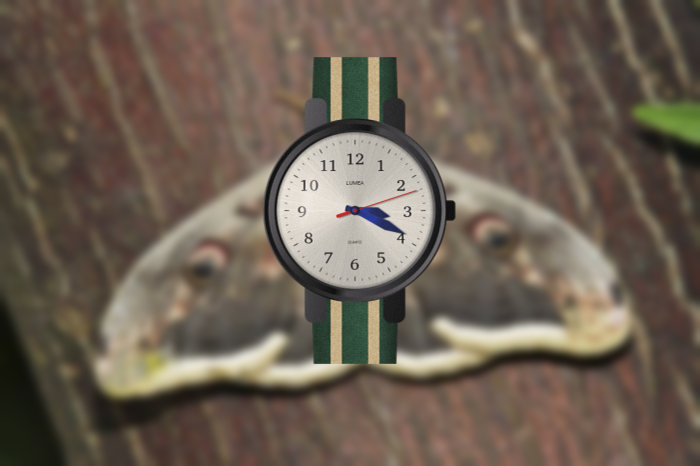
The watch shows 3.19.12
